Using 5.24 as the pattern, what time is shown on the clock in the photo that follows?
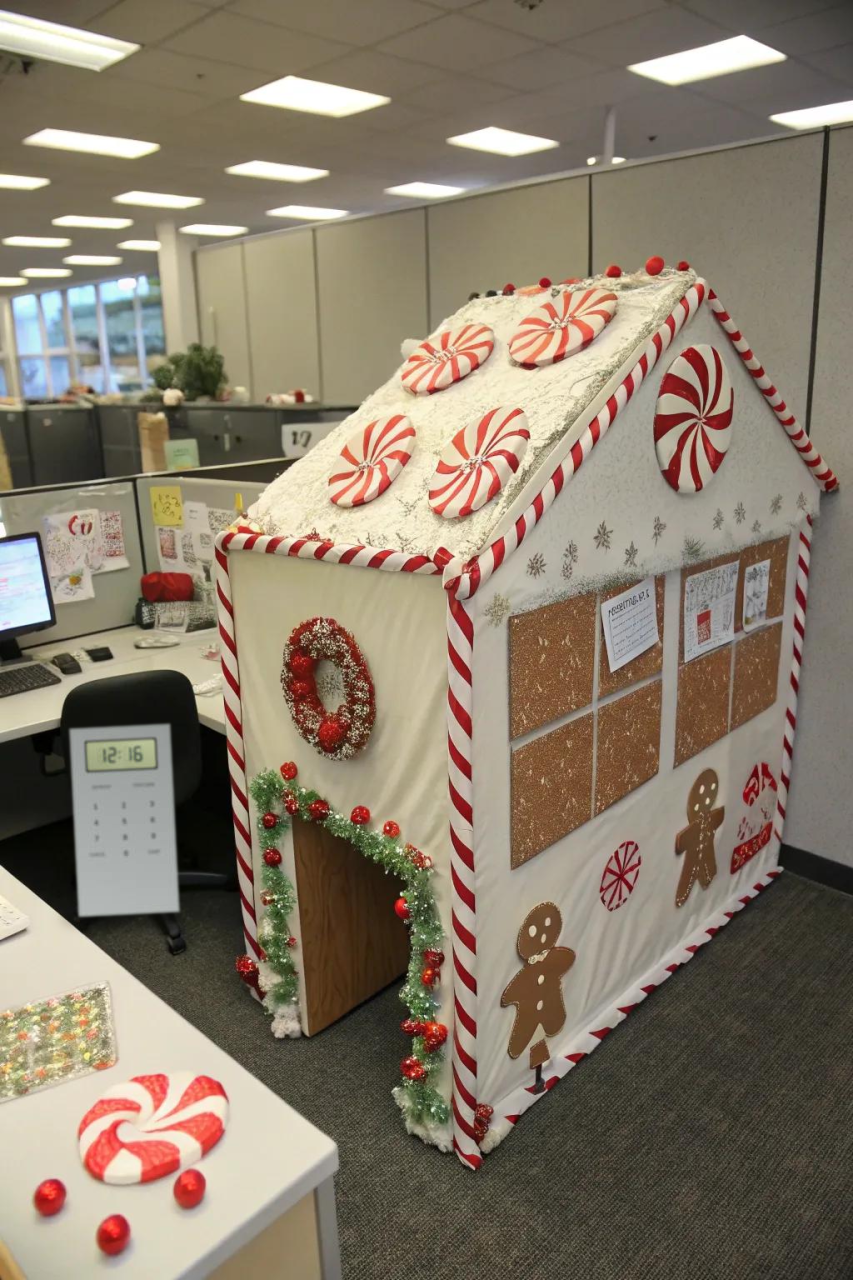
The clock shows 12.16
